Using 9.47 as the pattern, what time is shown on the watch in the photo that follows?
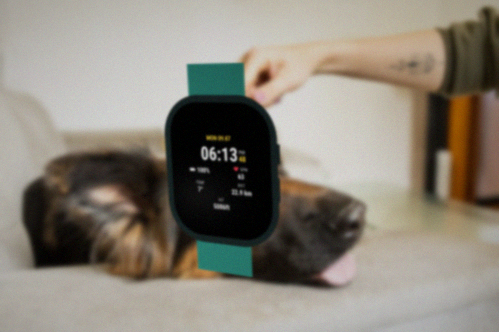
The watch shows 6.13
